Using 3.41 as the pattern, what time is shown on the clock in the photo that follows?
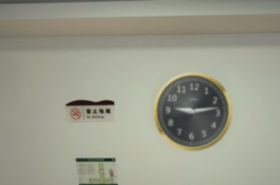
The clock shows 9.13
